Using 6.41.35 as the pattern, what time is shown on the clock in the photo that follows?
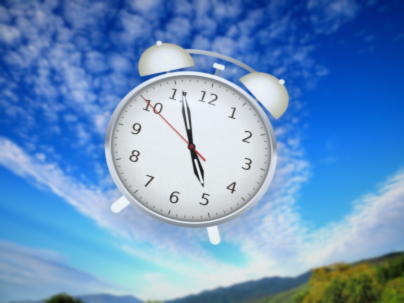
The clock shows 4.55.50
